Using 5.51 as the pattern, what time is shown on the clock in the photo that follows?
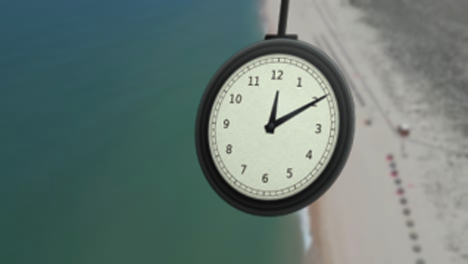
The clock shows 12.10
